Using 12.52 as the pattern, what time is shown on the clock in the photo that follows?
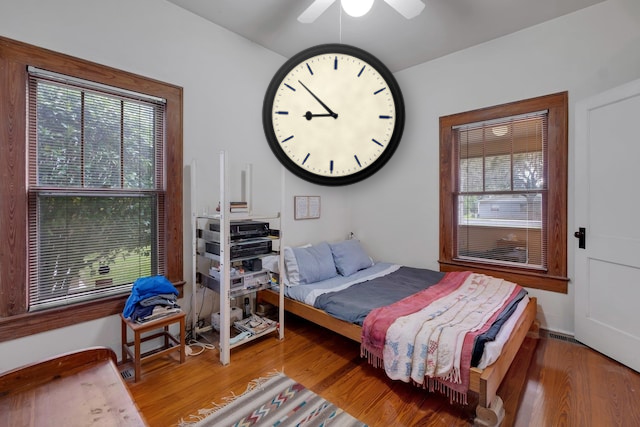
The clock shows 8.52
